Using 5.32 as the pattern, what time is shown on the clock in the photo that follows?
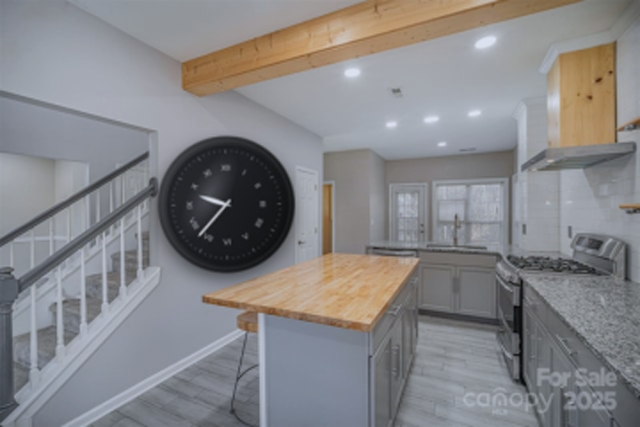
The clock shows 9.37
